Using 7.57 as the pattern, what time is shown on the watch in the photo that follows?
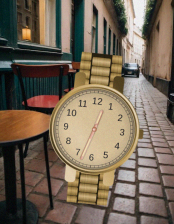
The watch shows 12.33
